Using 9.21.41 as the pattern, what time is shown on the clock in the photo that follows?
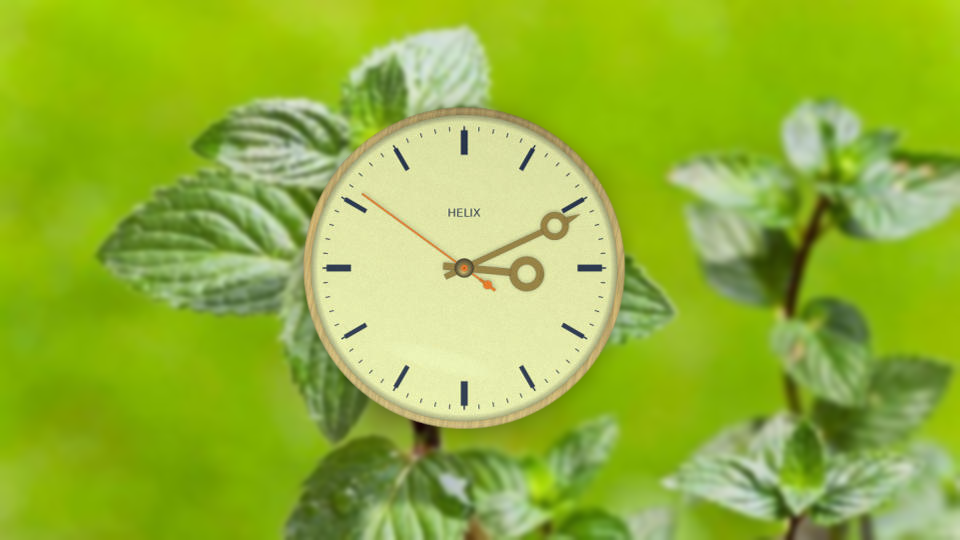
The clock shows 3.10.51
